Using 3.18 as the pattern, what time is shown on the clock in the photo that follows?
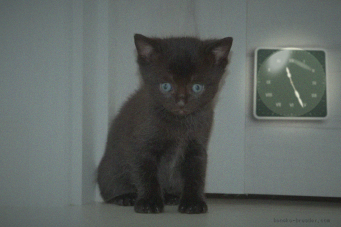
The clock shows 11.26
